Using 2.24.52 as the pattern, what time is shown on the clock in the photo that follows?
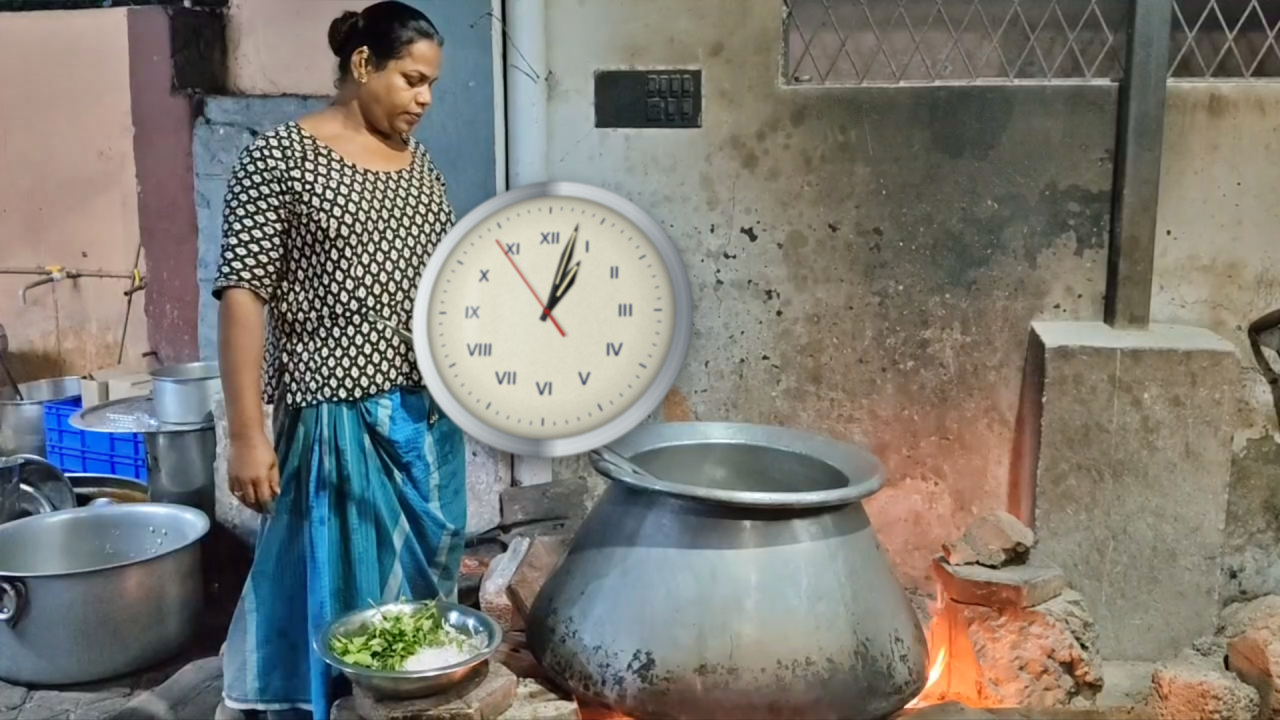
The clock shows 1.02.54
